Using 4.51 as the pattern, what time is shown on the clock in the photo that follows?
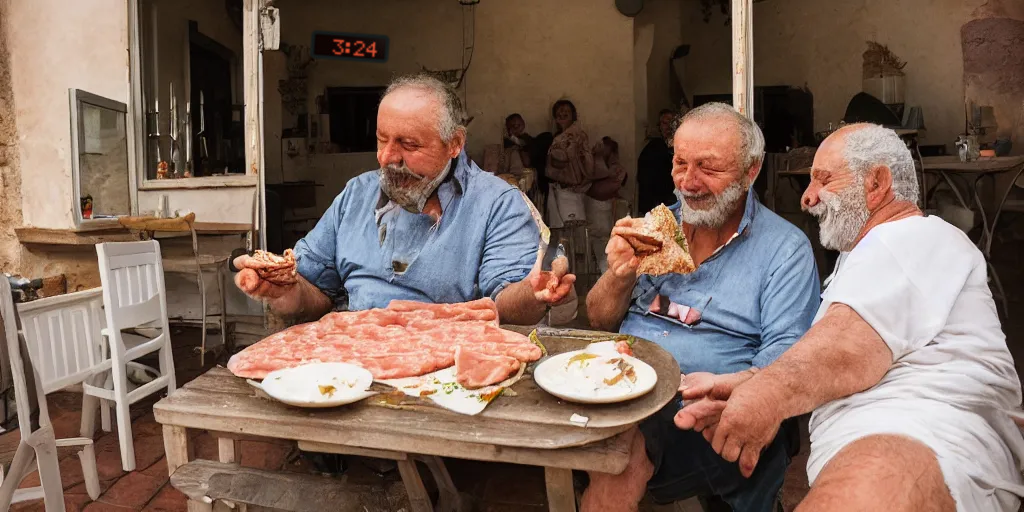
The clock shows 3.24
